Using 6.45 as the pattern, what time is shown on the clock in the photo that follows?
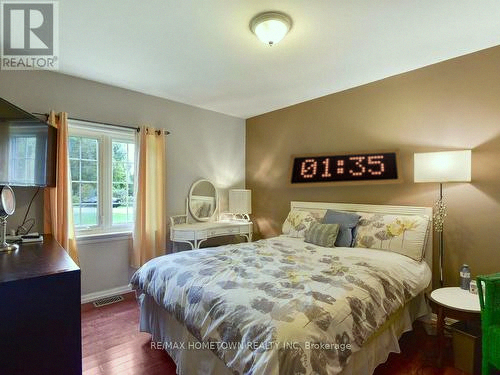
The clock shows 1.35
